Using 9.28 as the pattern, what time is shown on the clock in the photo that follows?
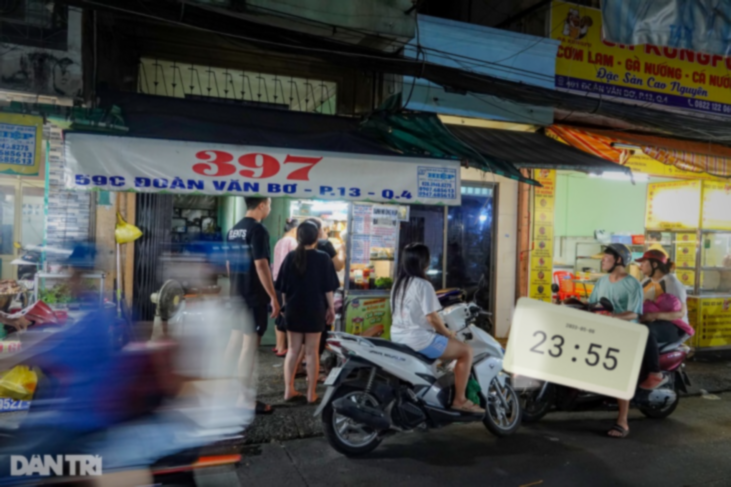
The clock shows 23.55
